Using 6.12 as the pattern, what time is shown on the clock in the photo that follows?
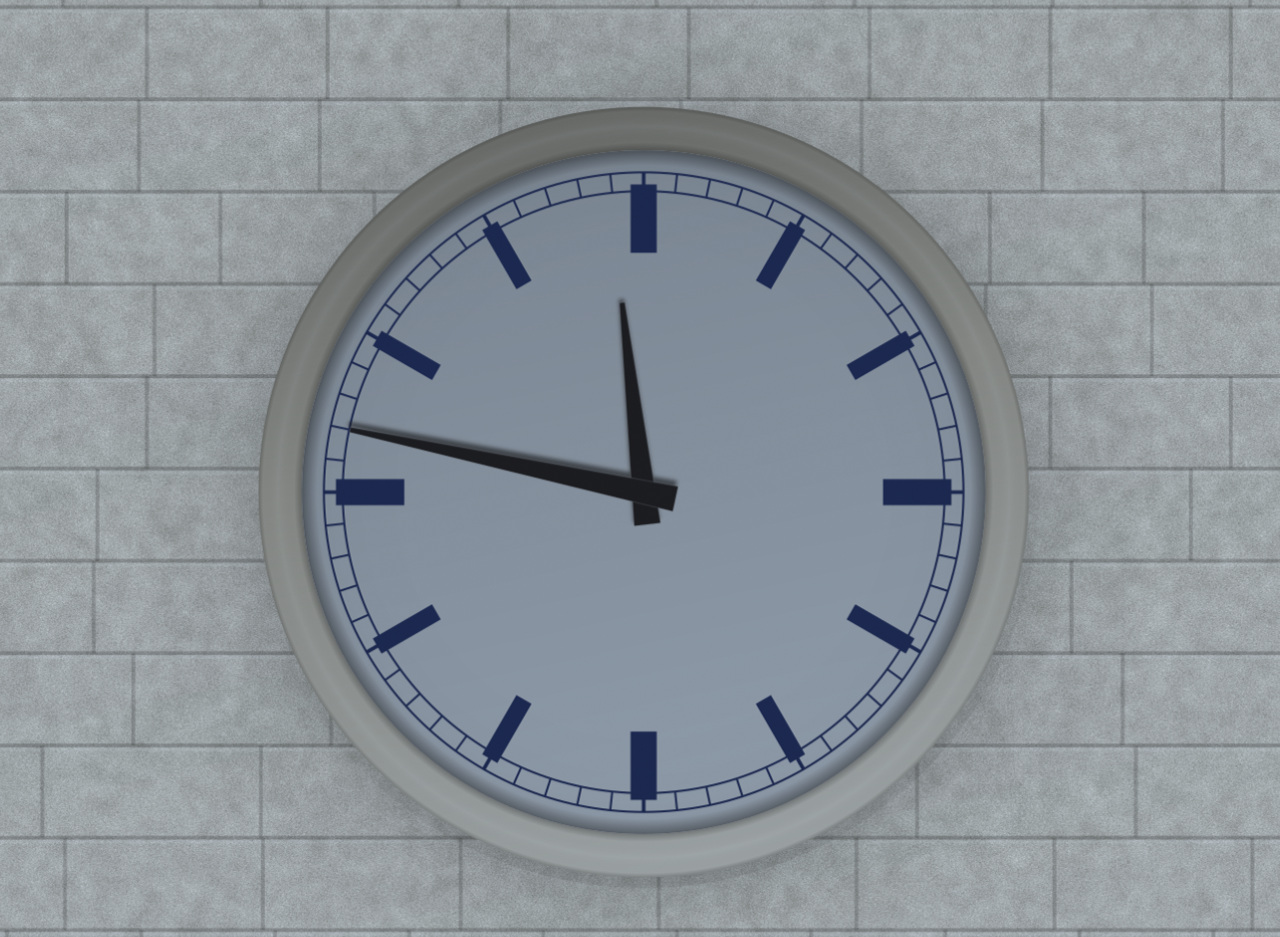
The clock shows 11.47
